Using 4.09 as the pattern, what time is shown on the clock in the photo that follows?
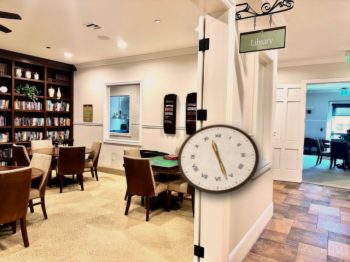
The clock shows 11.27
